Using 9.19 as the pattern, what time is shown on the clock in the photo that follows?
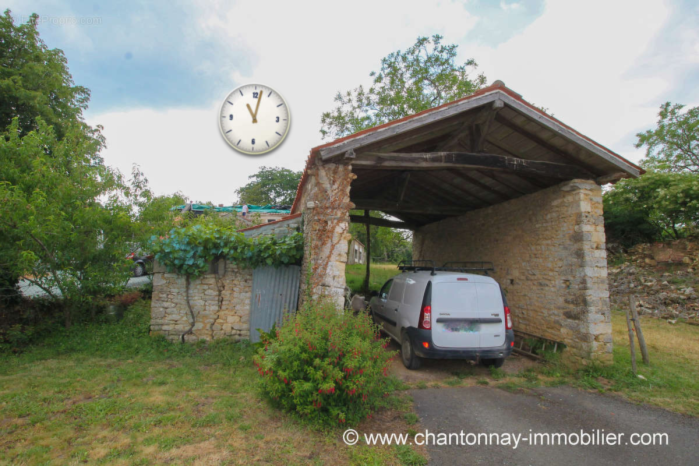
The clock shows 11.02
